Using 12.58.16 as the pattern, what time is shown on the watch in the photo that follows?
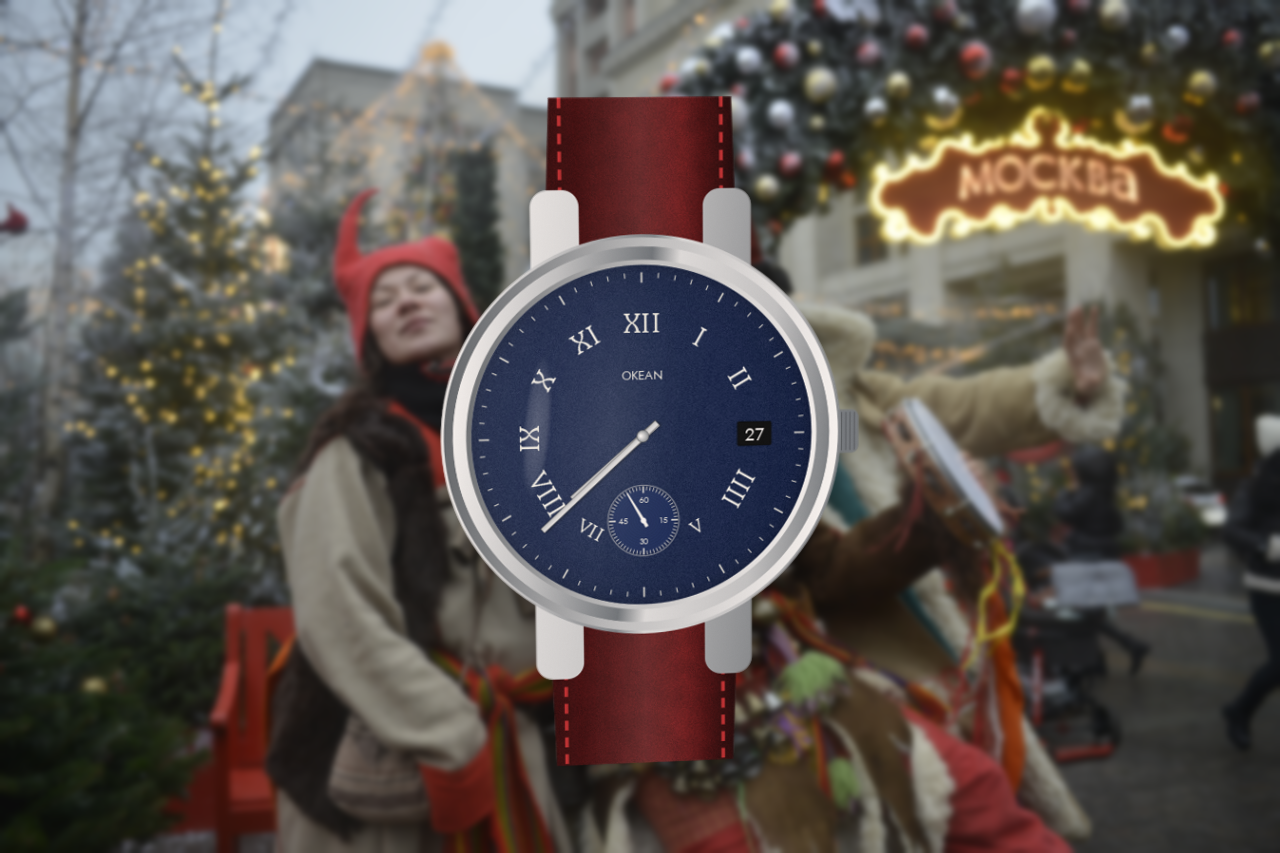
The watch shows 7.37.55
